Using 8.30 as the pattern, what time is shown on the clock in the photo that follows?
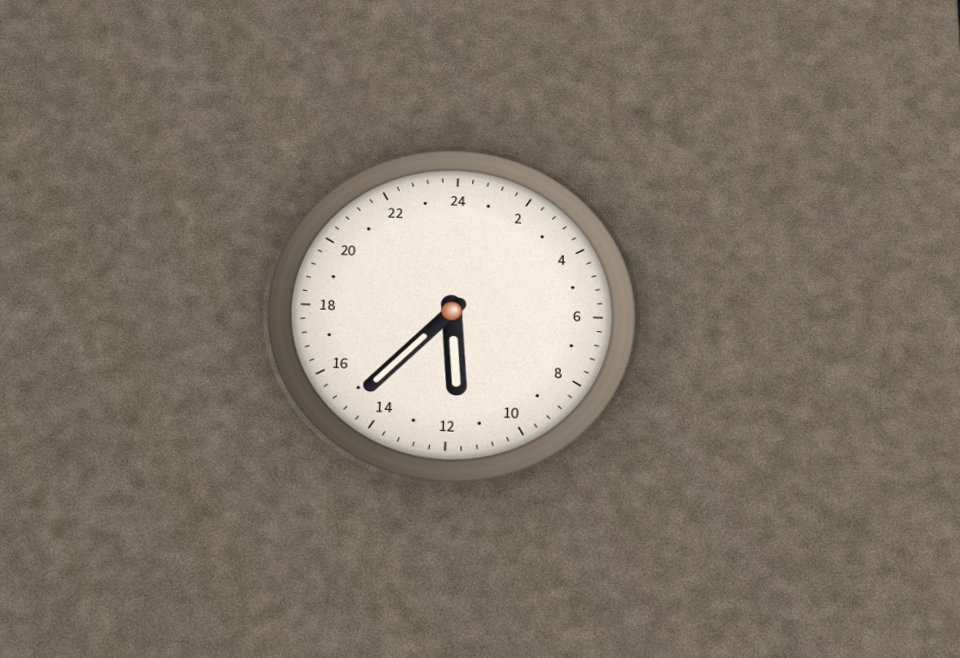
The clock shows 11.37
